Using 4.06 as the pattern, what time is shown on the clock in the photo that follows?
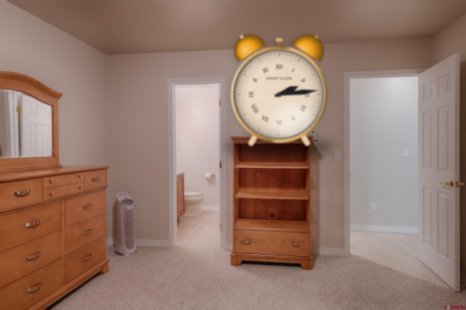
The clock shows 2.14
